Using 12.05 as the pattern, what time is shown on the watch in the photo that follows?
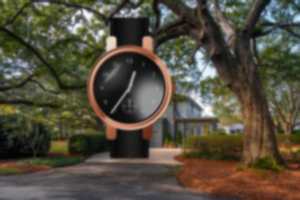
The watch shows 12.36
